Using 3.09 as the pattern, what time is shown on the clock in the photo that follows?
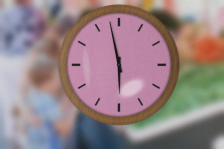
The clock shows 5.58
